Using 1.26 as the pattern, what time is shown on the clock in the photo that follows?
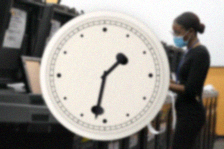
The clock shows 1.32
